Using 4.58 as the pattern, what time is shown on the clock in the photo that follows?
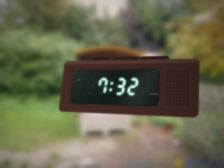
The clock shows 7.32
